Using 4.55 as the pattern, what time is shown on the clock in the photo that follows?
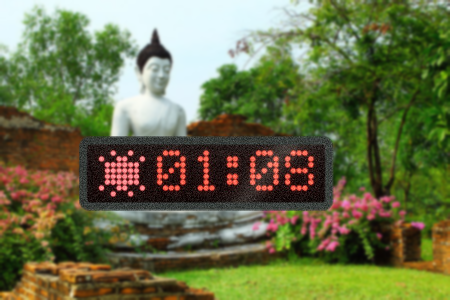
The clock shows 1.08
